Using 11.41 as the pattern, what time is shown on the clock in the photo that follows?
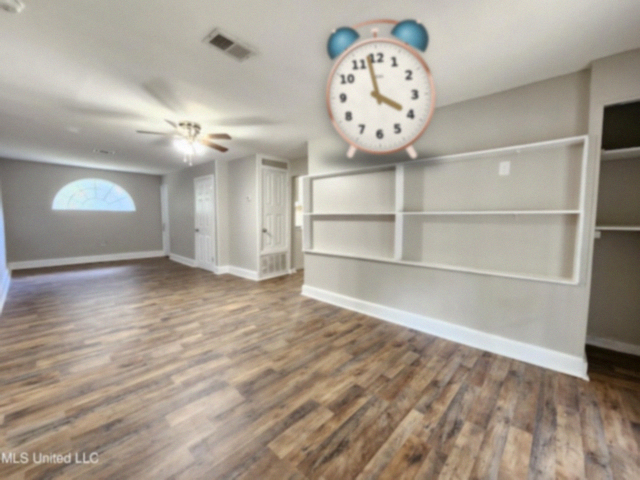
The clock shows 3.58
